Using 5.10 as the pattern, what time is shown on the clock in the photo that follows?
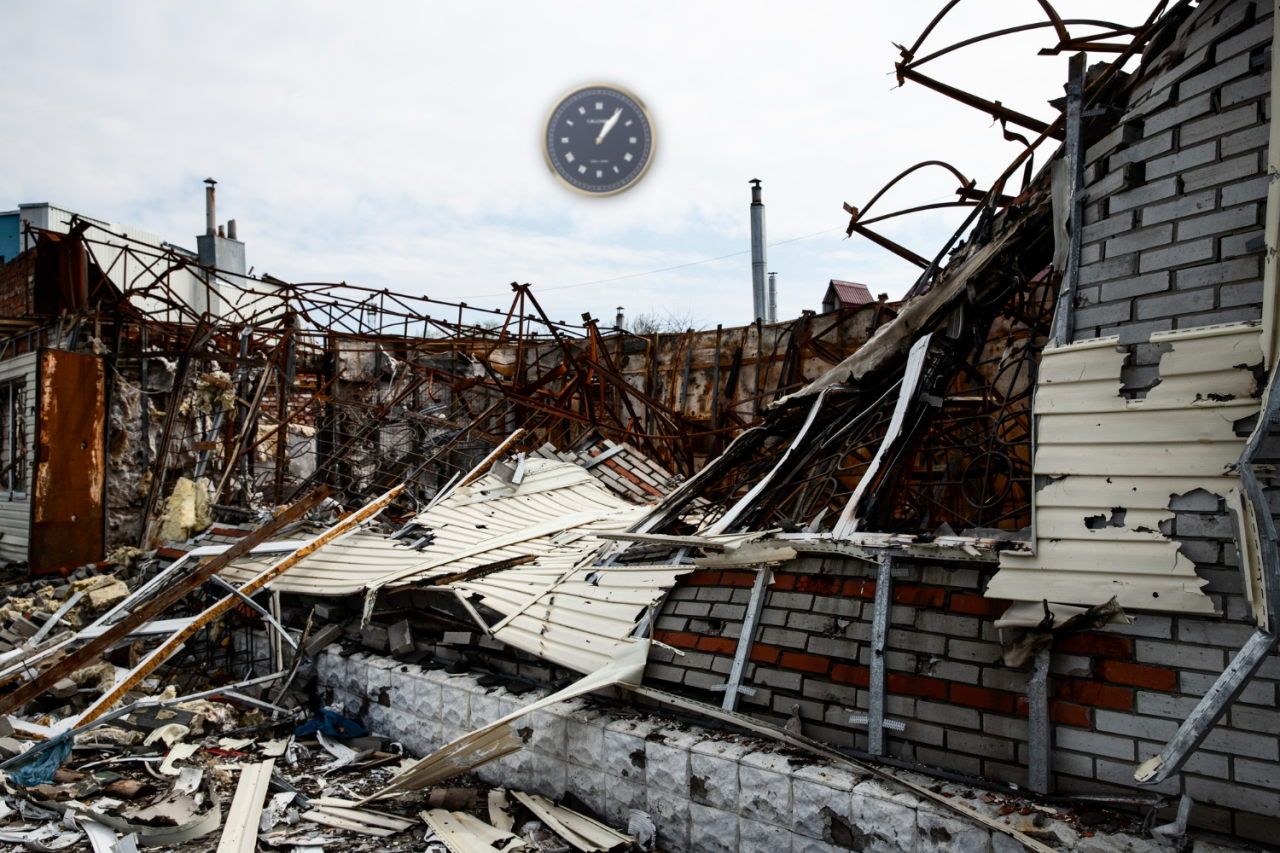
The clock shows 1.06
